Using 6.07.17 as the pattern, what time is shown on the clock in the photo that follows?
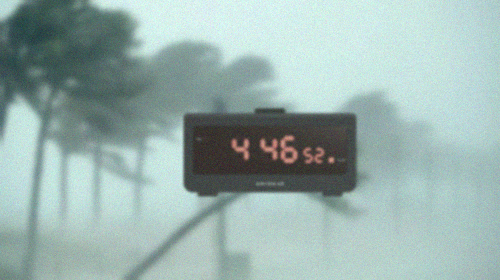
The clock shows 4.46.52
